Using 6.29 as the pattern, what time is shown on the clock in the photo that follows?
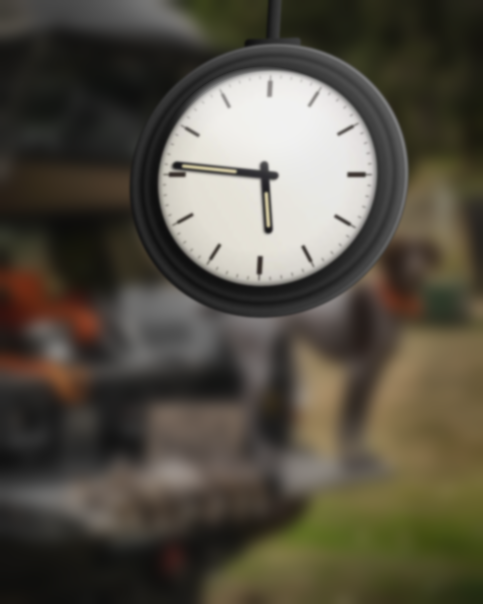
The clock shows 5.46
